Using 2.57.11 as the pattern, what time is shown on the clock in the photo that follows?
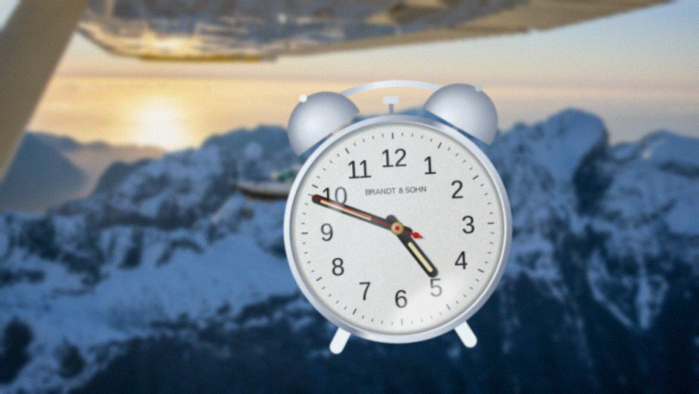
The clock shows 4.48.49
